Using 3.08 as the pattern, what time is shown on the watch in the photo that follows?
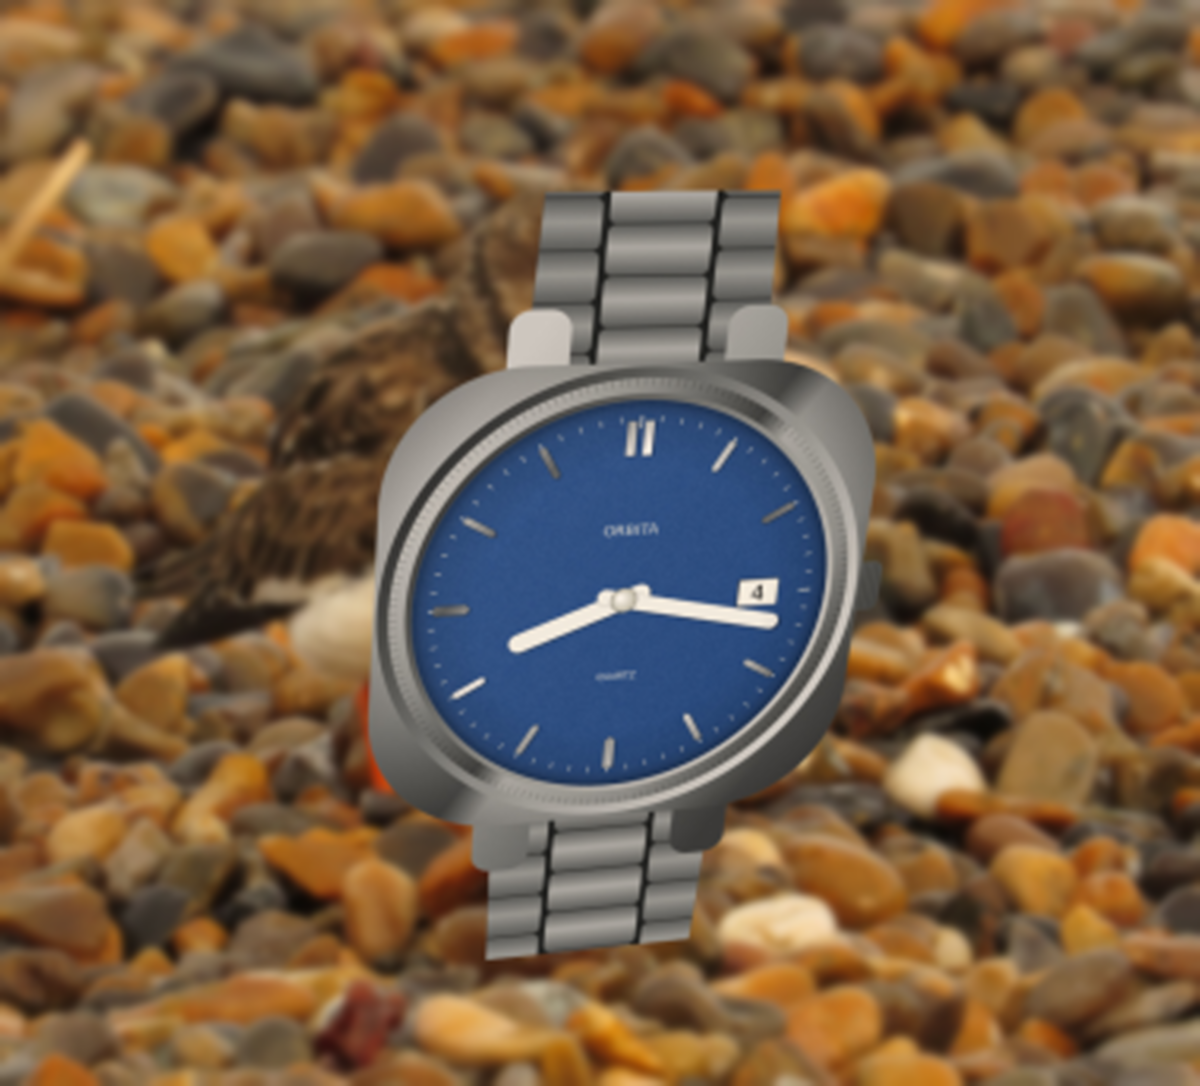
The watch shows 8.17
